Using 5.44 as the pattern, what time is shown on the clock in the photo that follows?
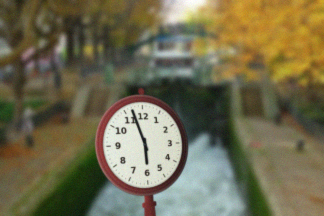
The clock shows 5.57
